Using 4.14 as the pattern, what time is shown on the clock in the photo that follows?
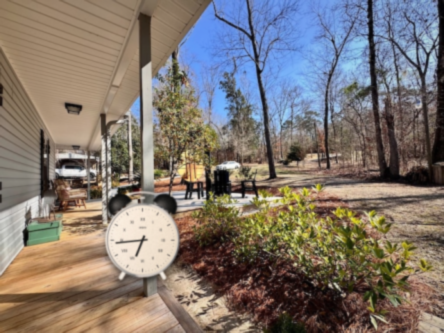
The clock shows 6.44
